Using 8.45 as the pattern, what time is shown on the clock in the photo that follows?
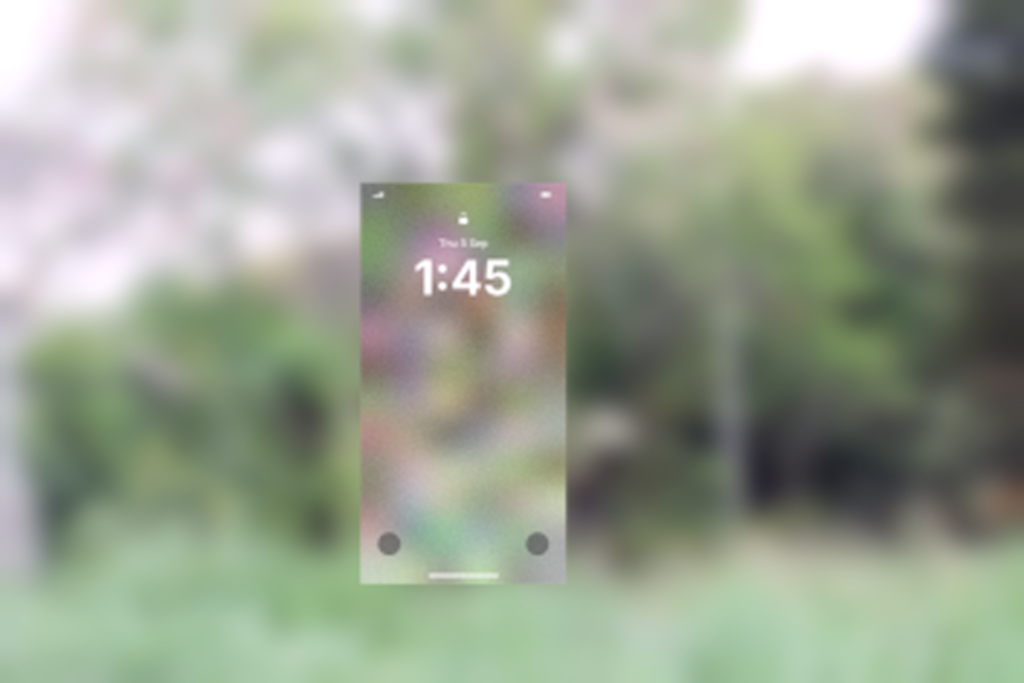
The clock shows 1.45
